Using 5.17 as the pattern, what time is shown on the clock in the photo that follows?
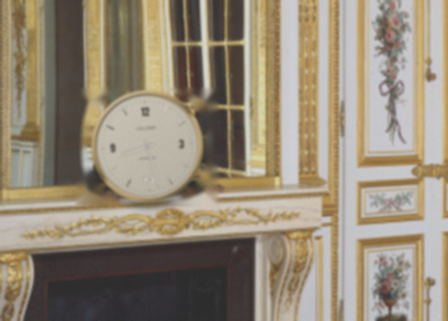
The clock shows 8.28
